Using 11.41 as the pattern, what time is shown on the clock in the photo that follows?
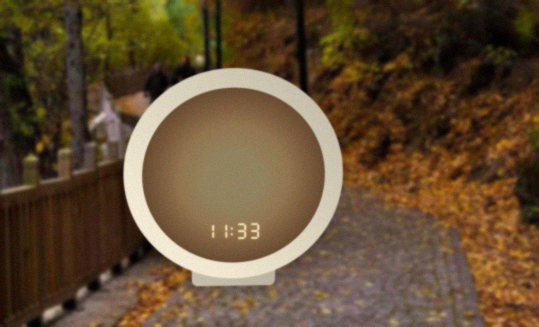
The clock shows 11.33
